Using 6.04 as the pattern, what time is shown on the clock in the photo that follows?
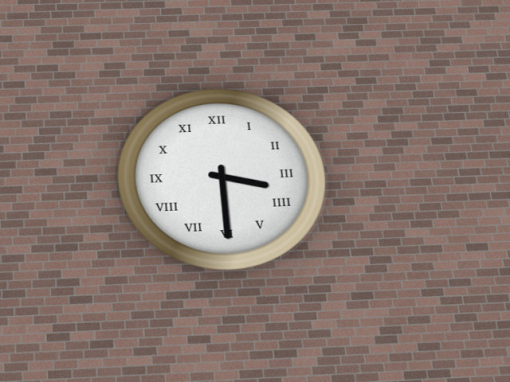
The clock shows 3.30
